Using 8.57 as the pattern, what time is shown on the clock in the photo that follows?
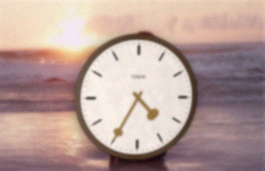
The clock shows 4.35
